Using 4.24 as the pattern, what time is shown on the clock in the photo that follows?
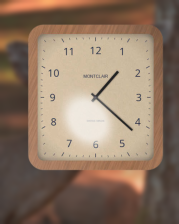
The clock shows 1.22
